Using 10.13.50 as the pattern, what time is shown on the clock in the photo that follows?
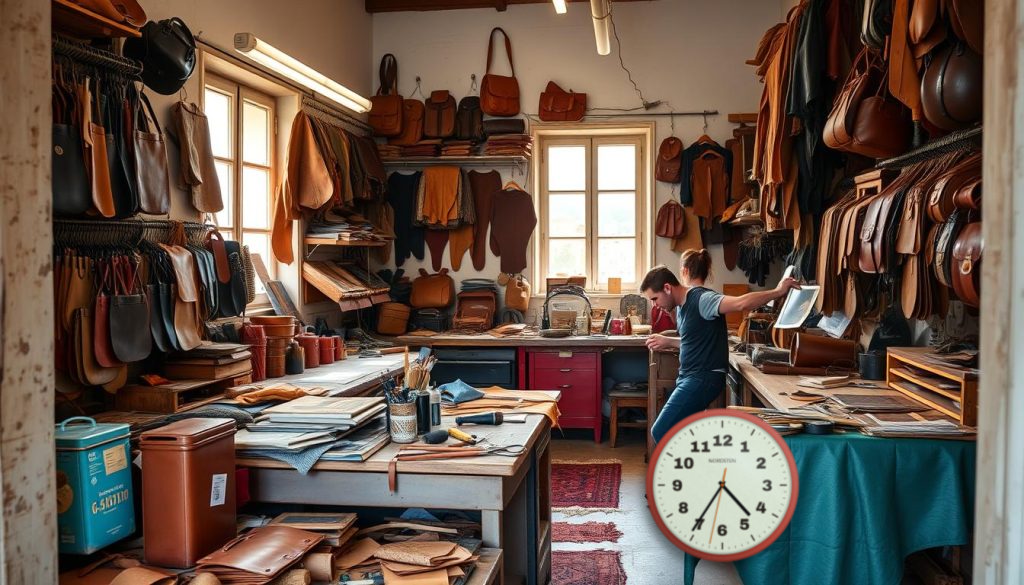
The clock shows 4.35.32
